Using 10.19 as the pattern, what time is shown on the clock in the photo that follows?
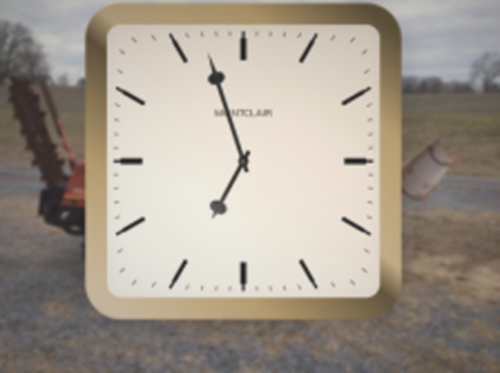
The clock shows 6.57
